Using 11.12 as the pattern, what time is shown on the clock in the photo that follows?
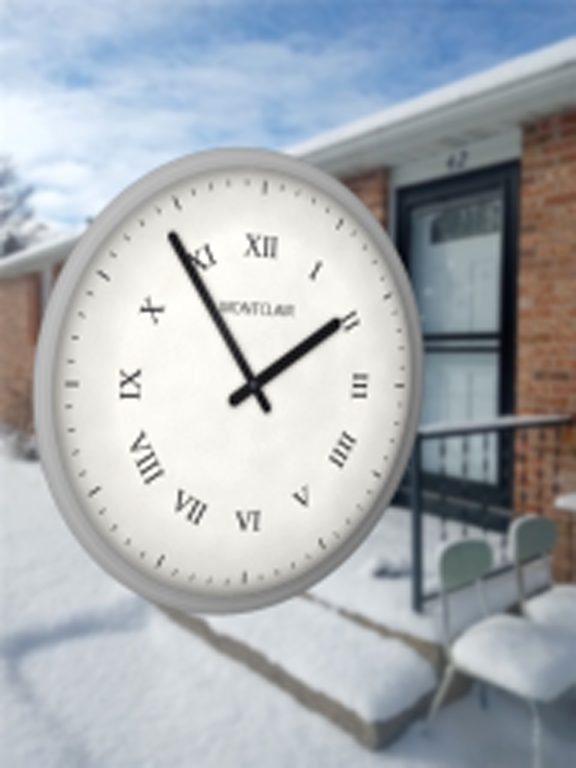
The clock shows 1.54
